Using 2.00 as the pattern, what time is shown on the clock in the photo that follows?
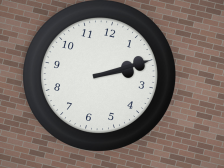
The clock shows 2.10
